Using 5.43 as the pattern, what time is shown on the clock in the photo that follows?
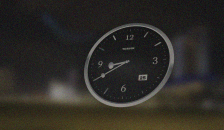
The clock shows 8.40
